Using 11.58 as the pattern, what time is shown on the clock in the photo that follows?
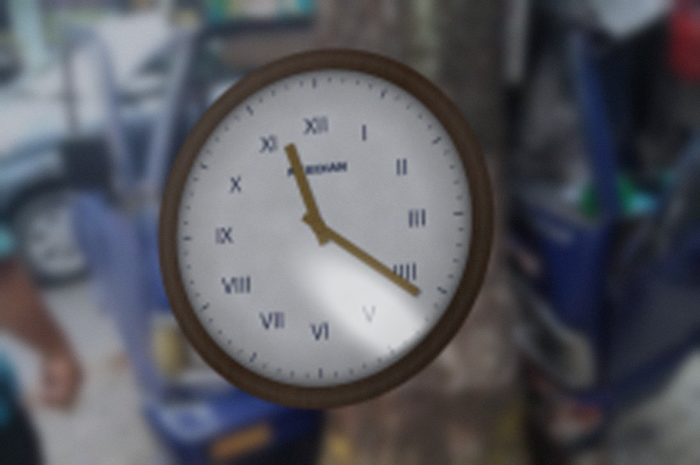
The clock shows 11.21
